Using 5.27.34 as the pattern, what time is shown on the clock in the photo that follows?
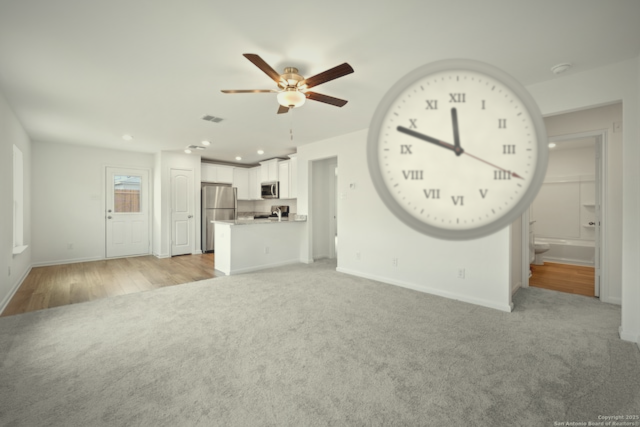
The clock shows 11.48.19
